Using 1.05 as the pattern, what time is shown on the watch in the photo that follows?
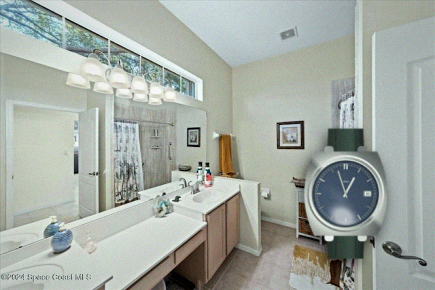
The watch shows 12.57
